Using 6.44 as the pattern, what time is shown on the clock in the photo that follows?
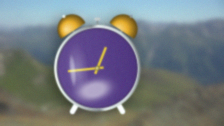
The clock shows 12.44
